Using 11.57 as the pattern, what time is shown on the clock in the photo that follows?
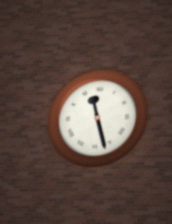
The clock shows 11.27
